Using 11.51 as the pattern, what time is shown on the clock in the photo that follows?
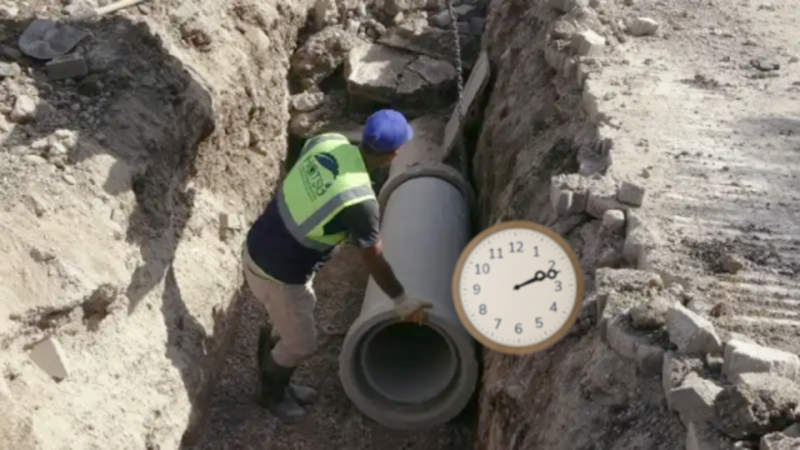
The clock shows 2.12
